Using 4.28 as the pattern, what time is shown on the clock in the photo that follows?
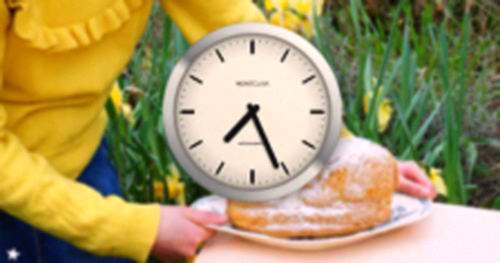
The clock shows 7.26
